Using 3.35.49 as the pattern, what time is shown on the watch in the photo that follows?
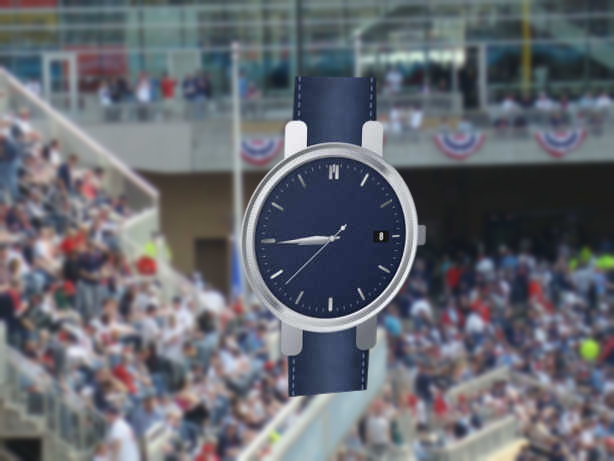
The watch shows 8.44.38
